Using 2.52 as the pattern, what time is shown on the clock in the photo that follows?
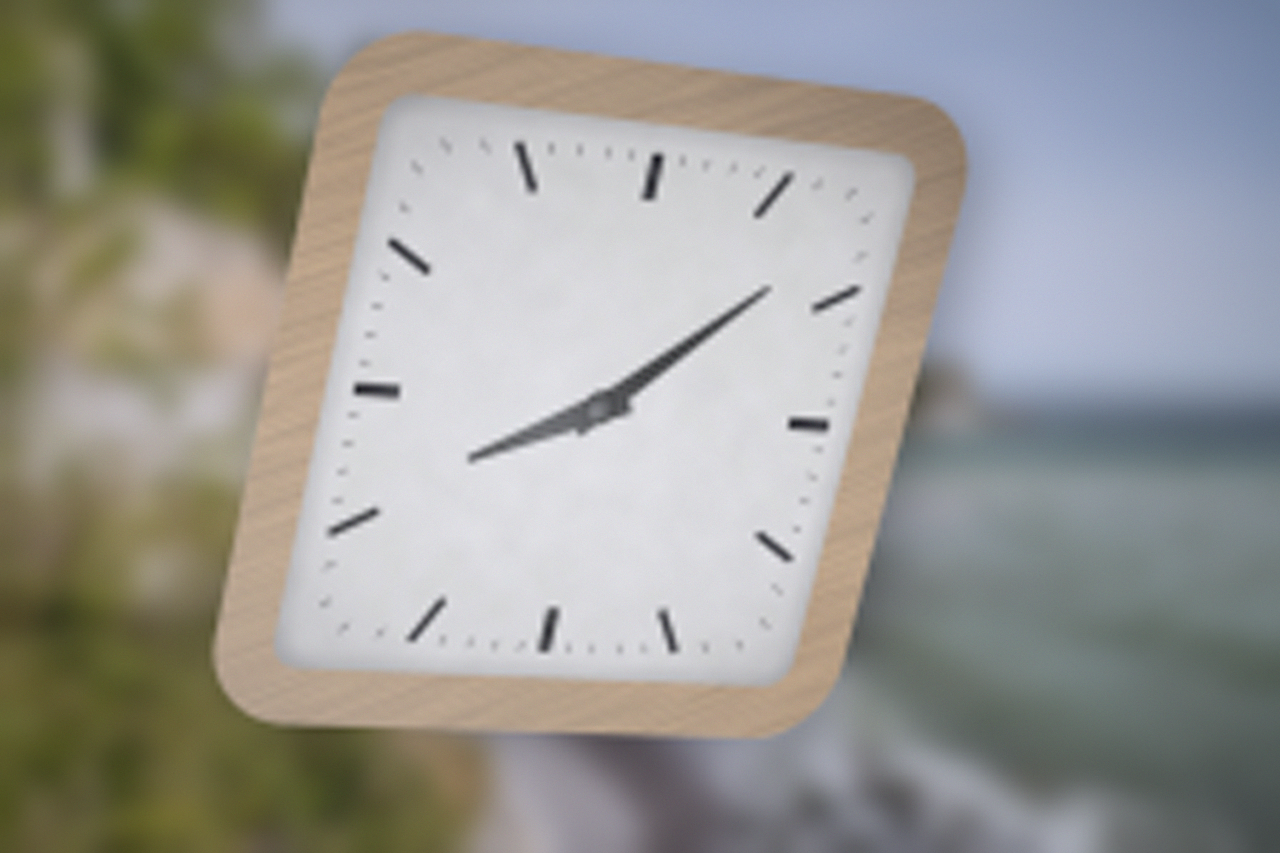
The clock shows 8.08
